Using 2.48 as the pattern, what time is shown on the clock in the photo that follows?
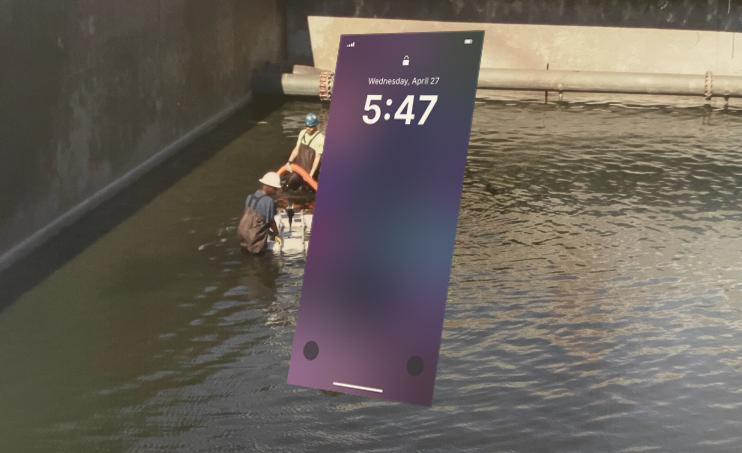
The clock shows 5.47
